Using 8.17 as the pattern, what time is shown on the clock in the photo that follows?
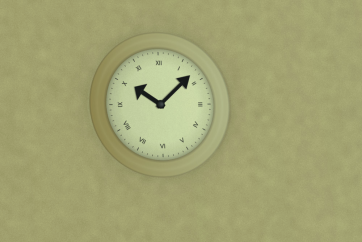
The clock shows 10.08
